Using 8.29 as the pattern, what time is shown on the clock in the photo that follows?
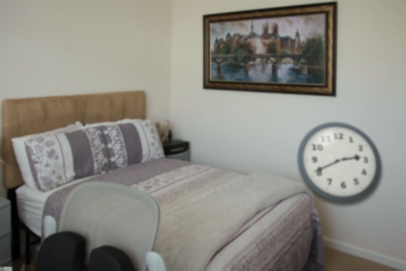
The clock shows 2.41
